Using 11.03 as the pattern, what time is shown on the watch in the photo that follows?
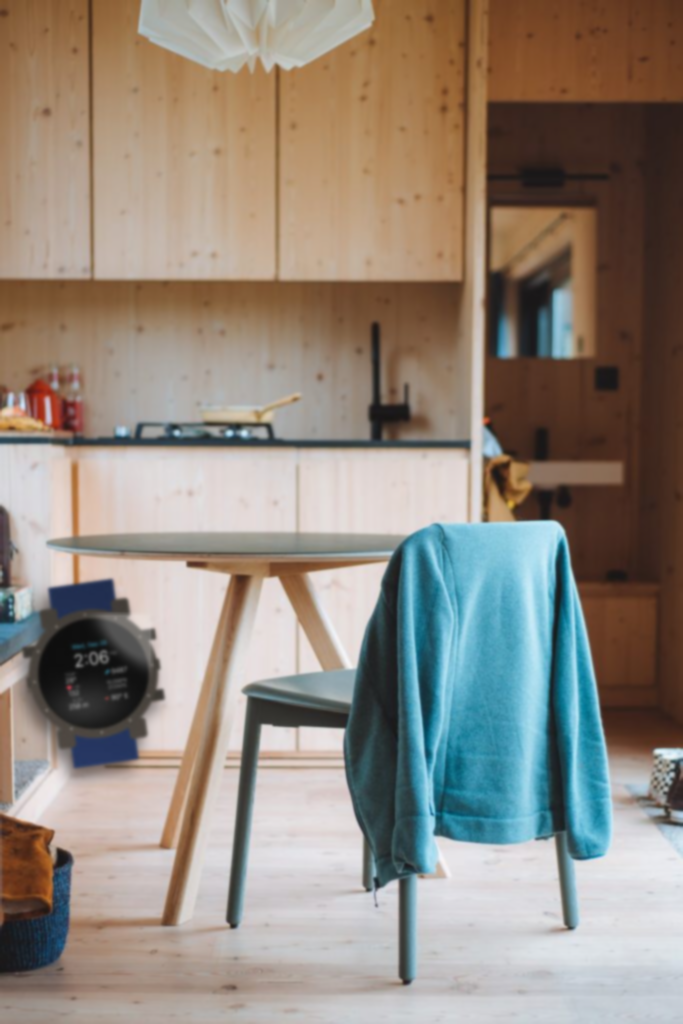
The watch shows 2.06
